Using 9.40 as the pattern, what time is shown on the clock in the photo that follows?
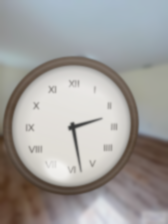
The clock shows 2.28
